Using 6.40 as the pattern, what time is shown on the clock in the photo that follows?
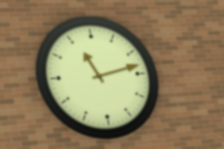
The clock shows 11.13
